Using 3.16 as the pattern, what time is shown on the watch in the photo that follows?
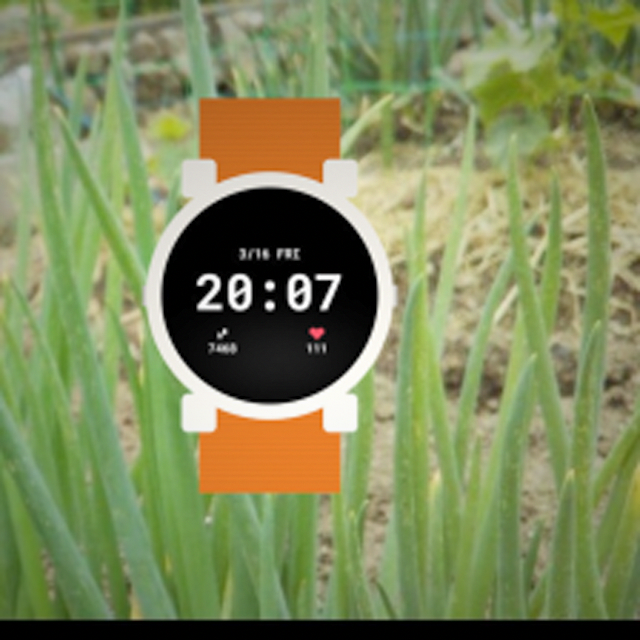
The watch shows 20.07
